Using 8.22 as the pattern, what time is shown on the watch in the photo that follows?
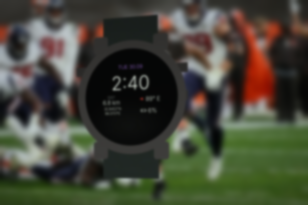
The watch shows 2.40
